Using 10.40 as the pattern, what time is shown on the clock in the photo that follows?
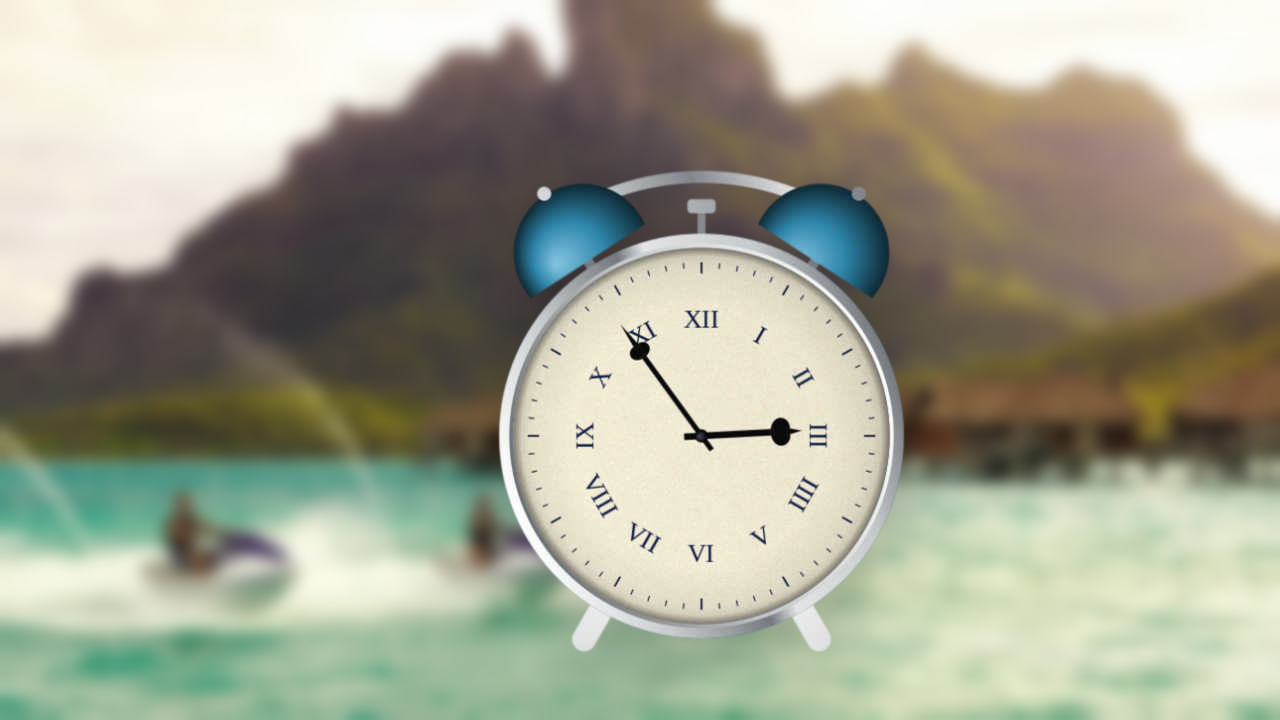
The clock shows 2.54
